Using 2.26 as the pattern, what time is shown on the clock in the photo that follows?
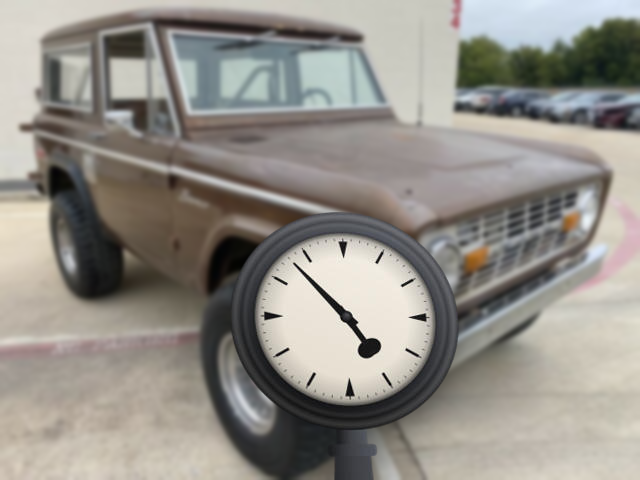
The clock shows 4.53
